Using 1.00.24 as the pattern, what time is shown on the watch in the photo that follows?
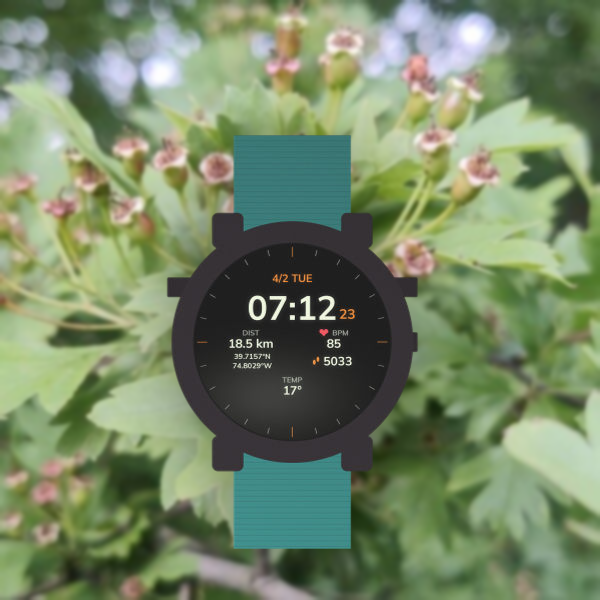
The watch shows 7.12.23
